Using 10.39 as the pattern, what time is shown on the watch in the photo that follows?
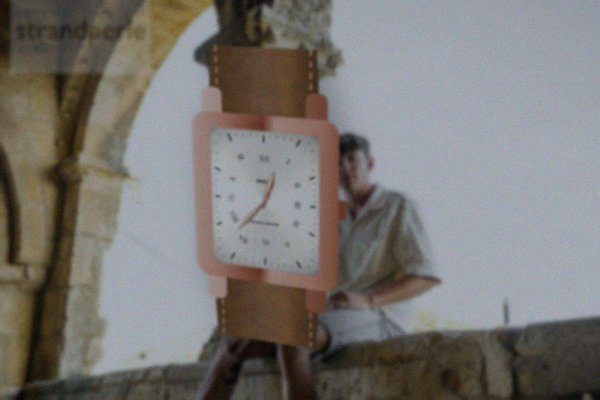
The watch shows 12.37
